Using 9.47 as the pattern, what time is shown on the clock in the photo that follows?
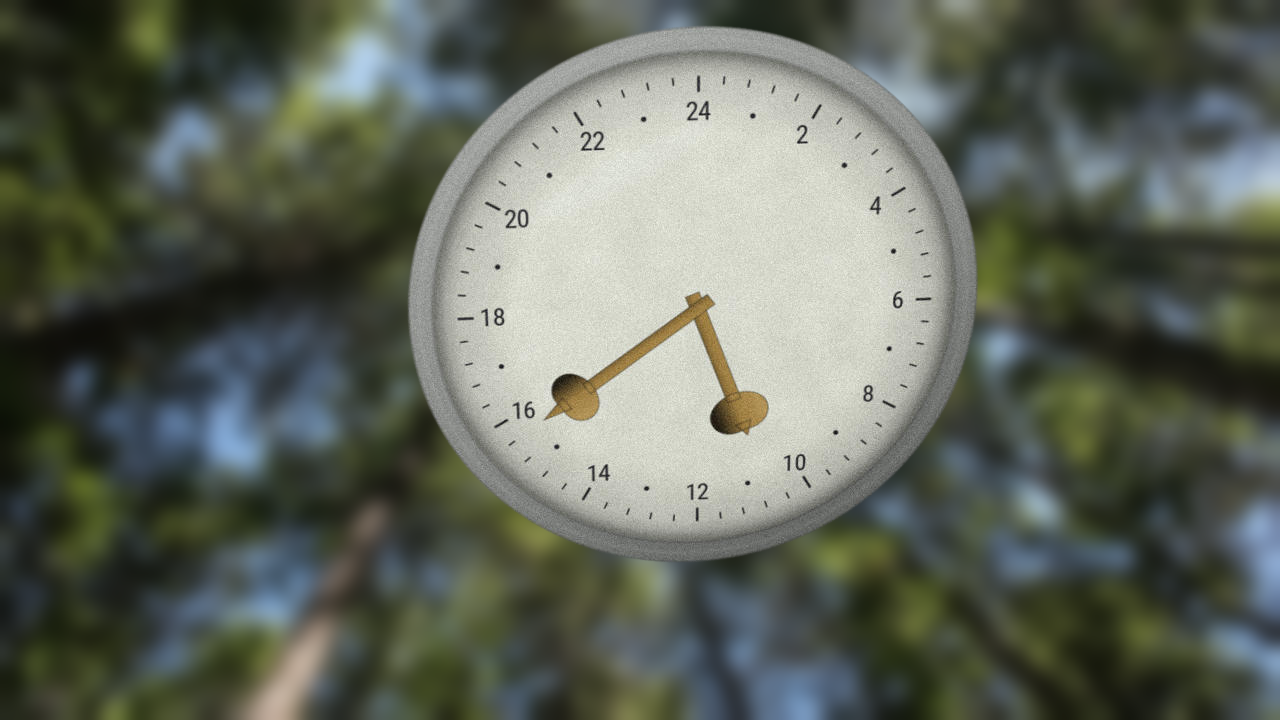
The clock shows 10.39
